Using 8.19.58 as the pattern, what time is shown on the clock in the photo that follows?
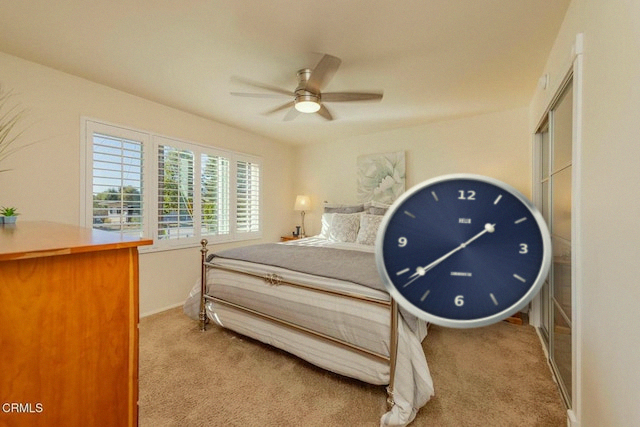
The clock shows 1.38.38
